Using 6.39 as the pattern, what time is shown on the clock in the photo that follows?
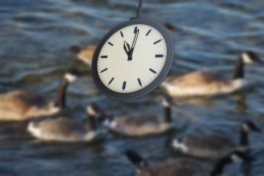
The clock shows 11.01
